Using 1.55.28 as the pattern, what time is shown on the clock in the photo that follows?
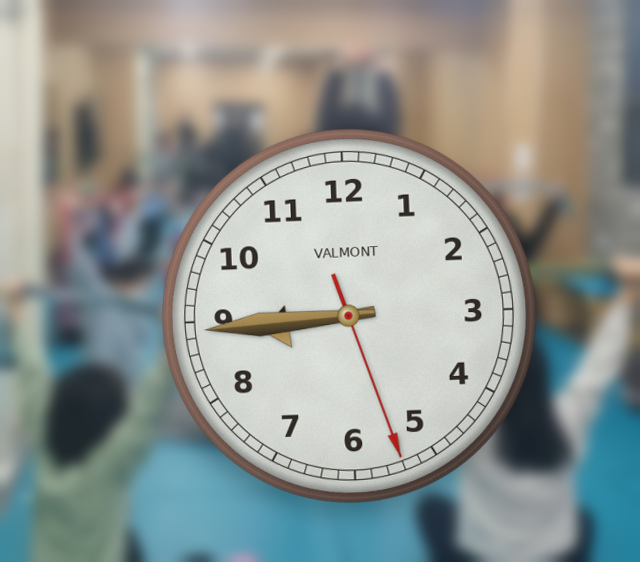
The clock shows 8.44.27
